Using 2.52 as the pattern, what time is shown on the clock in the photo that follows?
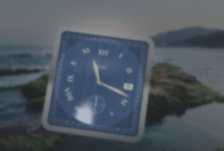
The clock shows 11.18
